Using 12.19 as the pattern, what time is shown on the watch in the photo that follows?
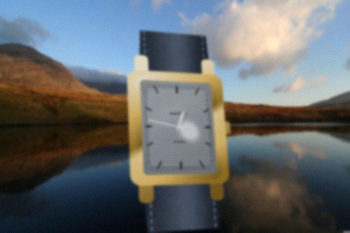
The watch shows 12.47
